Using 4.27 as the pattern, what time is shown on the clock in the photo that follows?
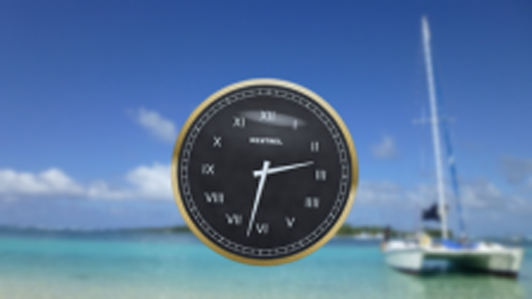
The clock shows 2.32
